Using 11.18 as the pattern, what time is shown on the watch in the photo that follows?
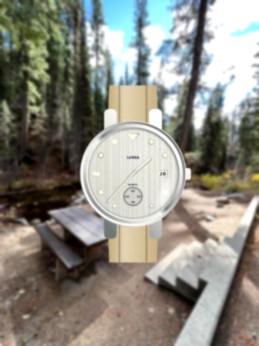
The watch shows 1.37
